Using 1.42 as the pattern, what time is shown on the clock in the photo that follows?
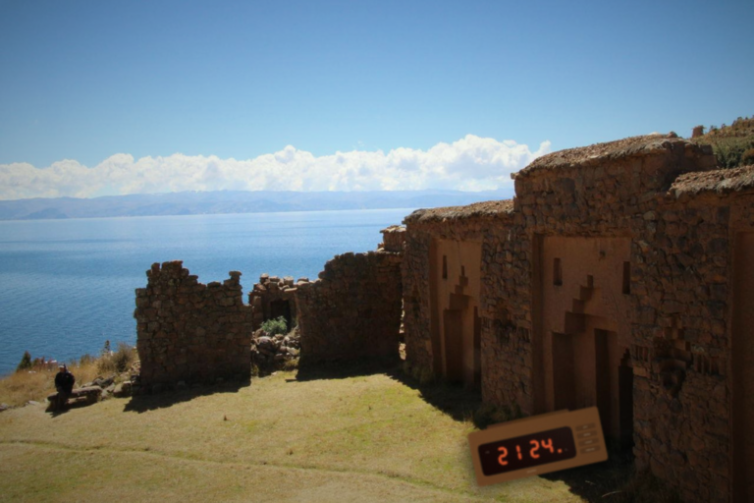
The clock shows 21.24
